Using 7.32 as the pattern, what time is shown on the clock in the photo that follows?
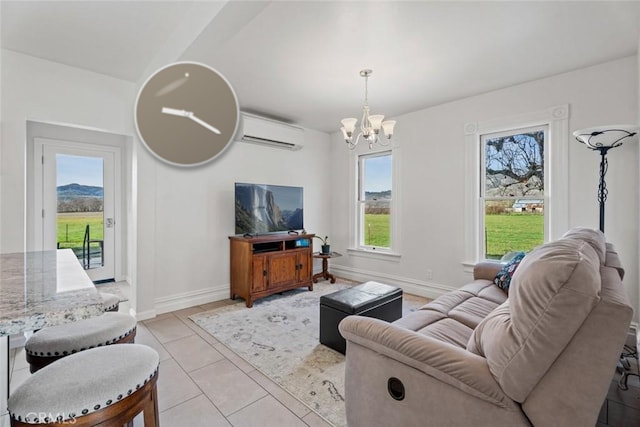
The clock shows 9.20
